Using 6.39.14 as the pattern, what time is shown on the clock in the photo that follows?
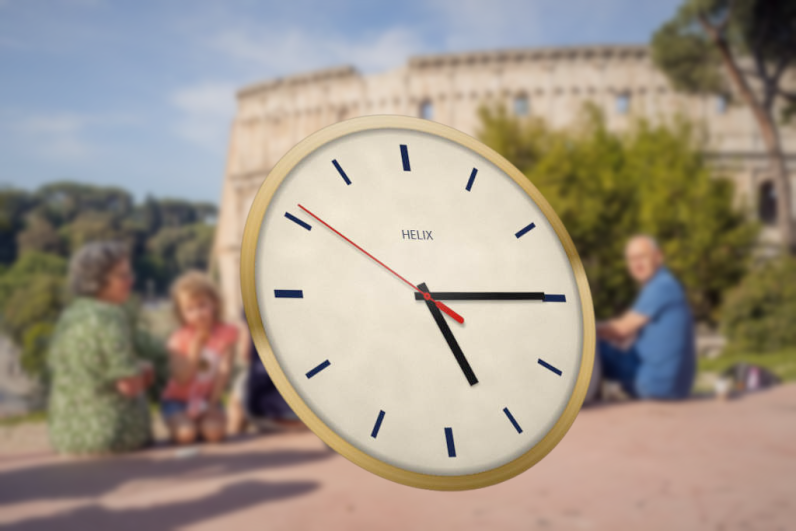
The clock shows 5.14.51
